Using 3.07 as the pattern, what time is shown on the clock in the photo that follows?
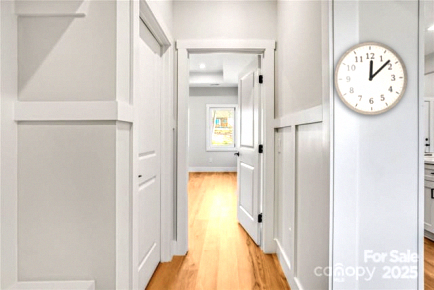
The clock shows 12.08
